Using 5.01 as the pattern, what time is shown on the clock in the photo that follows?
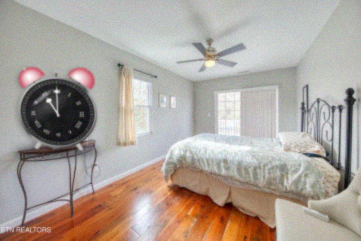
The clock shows 11.00
